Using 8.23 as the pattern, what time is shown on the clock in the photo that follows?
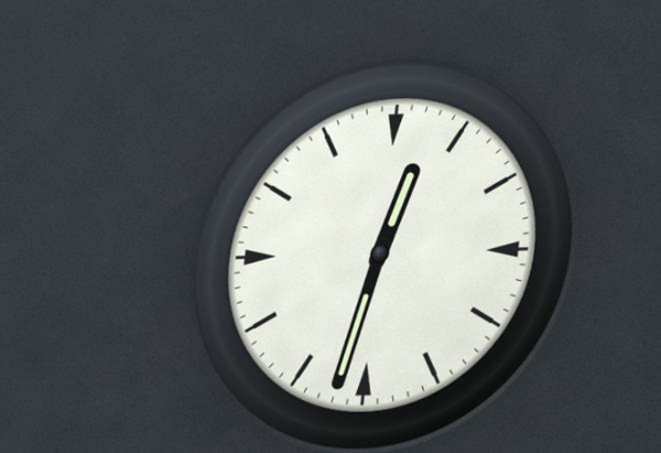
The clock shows 12.32
